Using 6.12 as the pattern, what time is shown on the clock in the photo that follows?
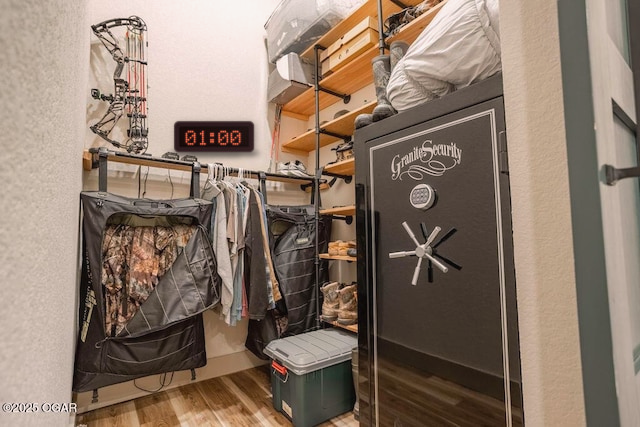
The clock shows 1.00
